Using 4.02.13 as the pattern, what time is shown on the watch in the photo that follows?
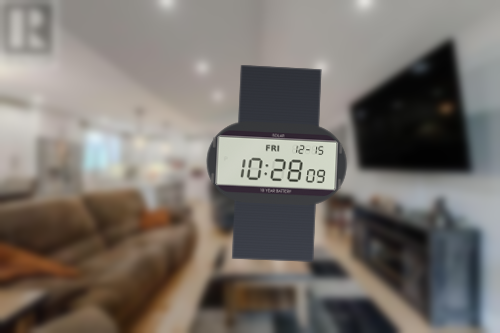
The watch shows 10.28.09
